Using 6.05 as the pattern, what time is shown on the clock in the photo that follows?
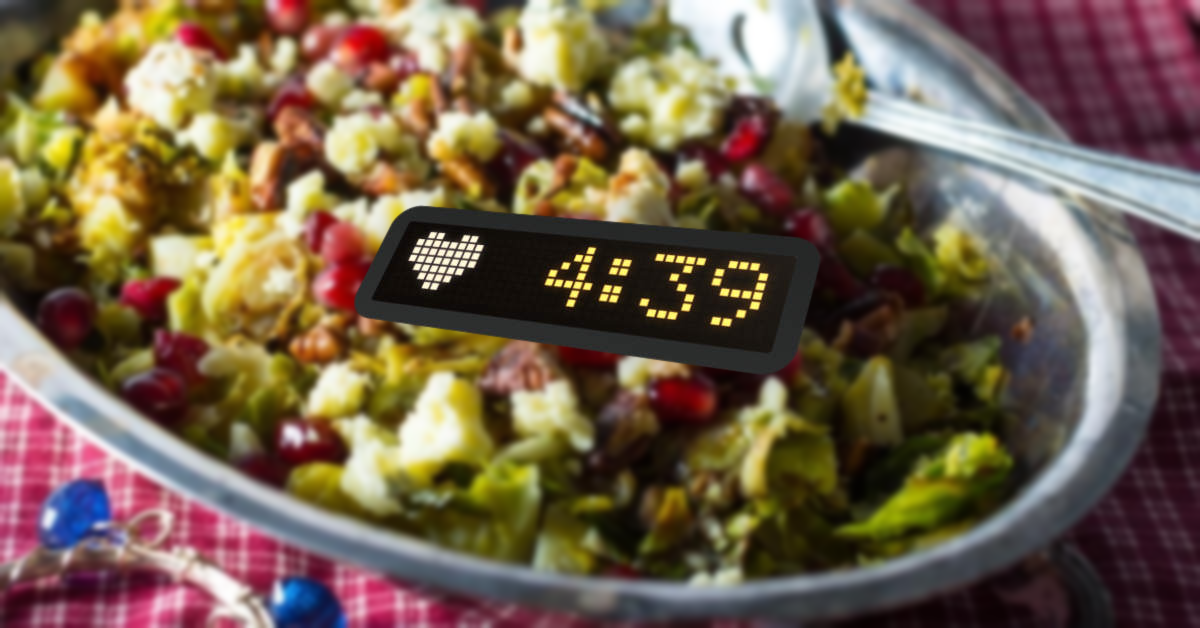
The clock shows 4.39
